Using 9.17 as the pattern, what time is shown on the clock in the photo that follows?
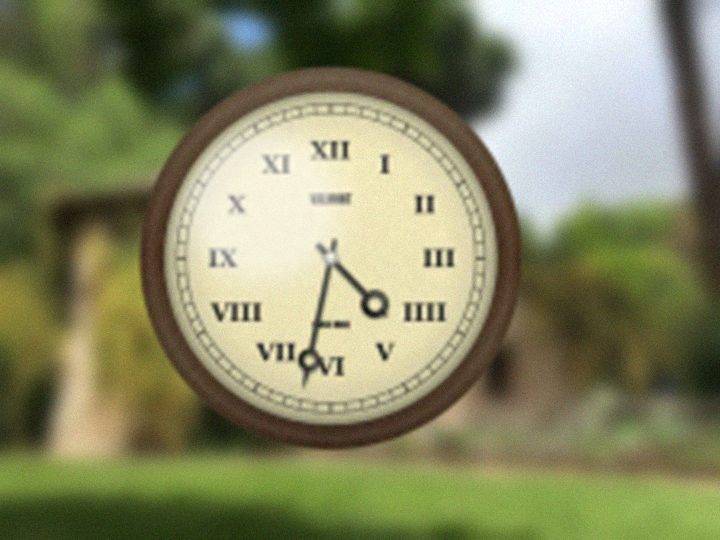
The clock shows 4.32
